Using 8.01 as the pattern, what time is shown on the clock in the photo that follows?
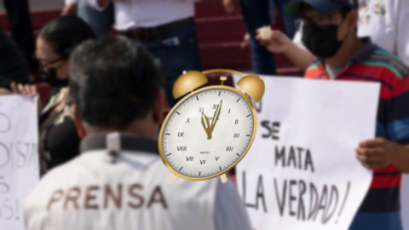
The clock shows 11.01
